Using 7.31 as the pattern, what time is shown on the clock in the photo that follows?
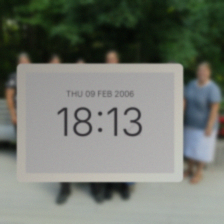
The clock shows 18.13
